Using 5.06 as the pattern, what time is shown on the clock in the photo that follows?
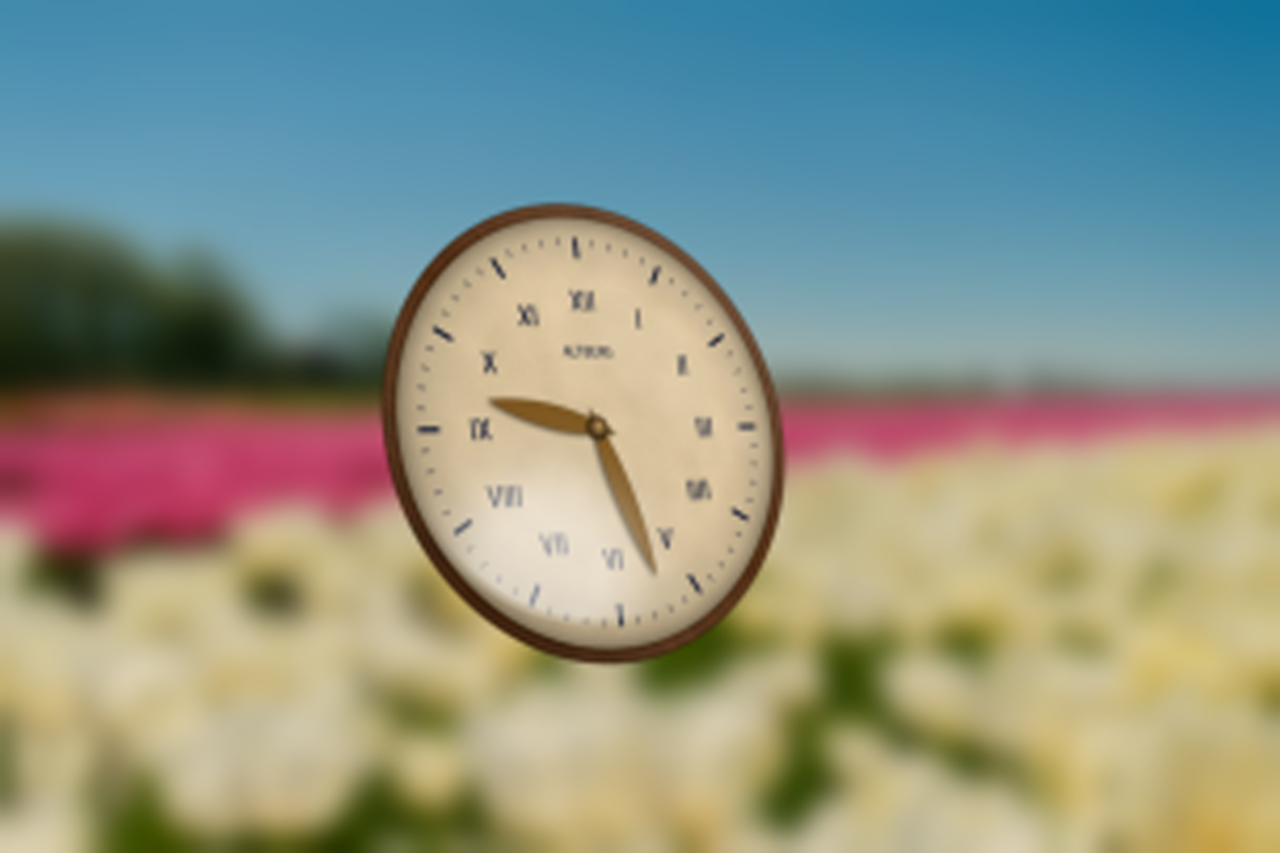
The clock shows 9.27
